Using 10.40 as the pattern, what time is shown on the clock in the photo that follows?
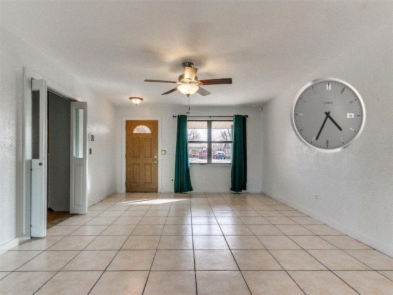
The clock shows 4.34
